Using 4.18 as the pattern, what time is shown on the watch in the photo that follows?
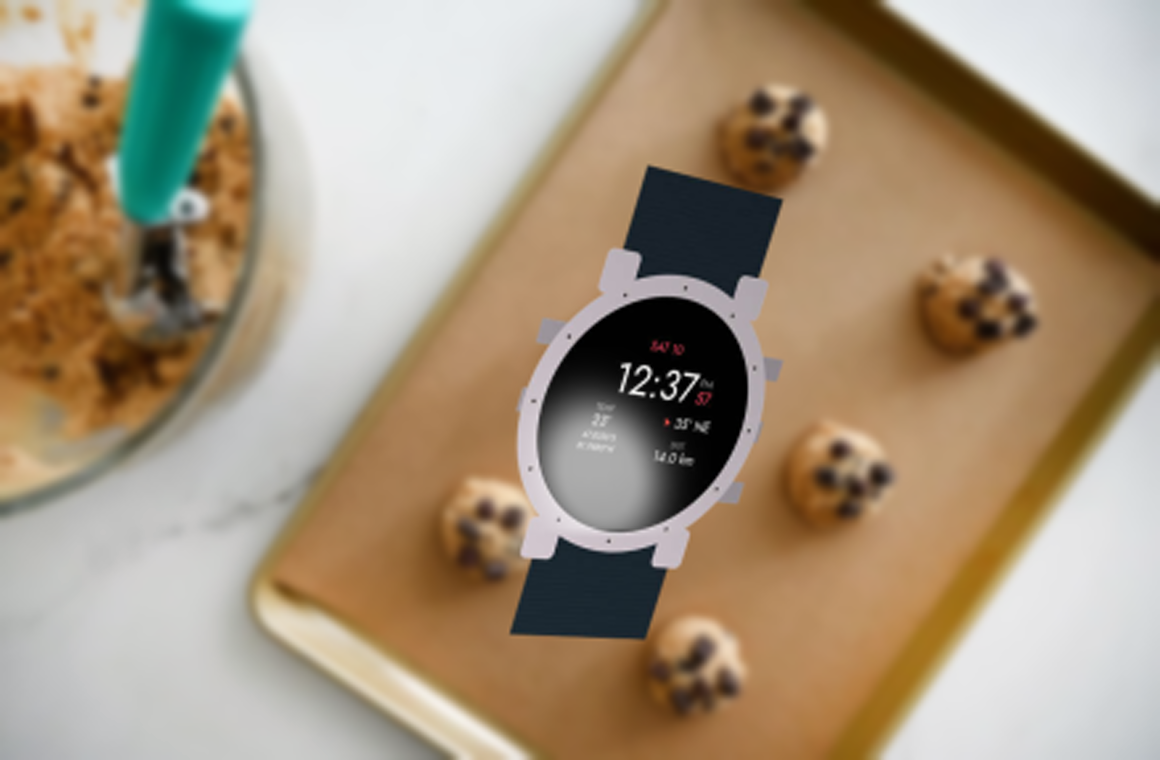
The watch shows 12.37
